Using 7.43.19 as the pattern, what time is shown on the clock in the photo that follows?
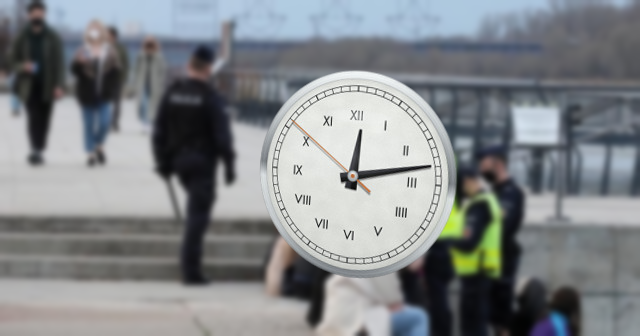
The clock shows 12.12.51
